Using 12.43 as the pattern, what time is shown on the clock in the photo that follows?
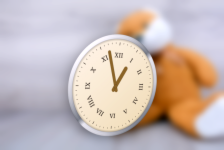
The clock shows 12.57
